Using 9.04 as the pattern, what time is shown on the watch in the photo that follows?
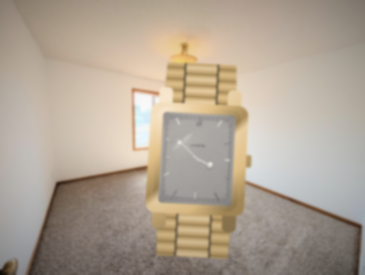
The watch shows 3.52
